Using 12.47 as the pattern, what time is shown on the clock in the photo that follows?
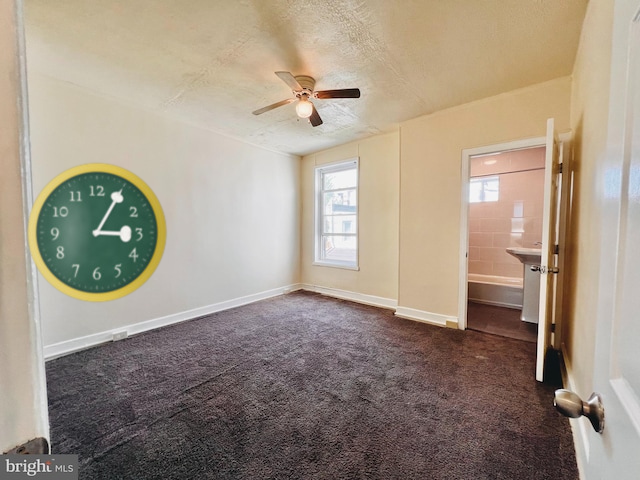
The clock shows 3.05
